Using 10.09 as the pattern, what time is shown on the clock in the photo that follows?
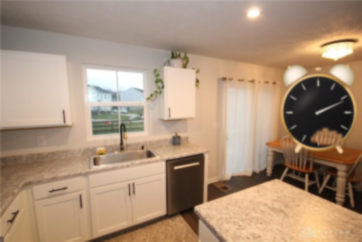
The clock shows 2.11
